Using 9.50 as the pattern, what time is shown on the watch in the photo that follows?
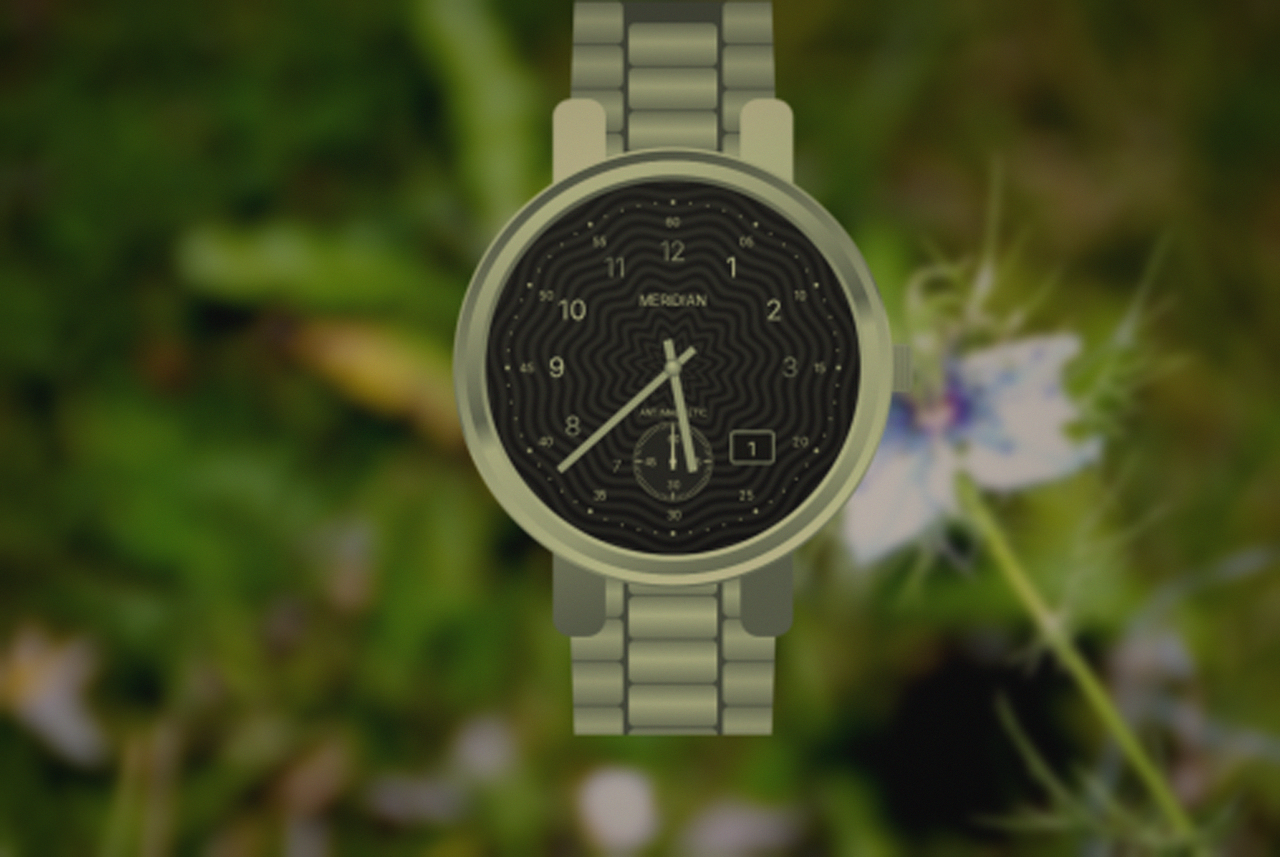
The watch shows 5.38
